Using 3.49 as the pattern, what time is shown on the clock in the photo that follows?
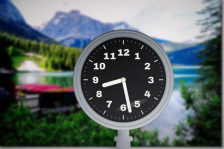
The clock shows 8.28
